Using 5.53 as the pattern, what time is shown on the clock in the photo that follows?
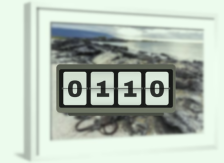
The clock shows 1.10
